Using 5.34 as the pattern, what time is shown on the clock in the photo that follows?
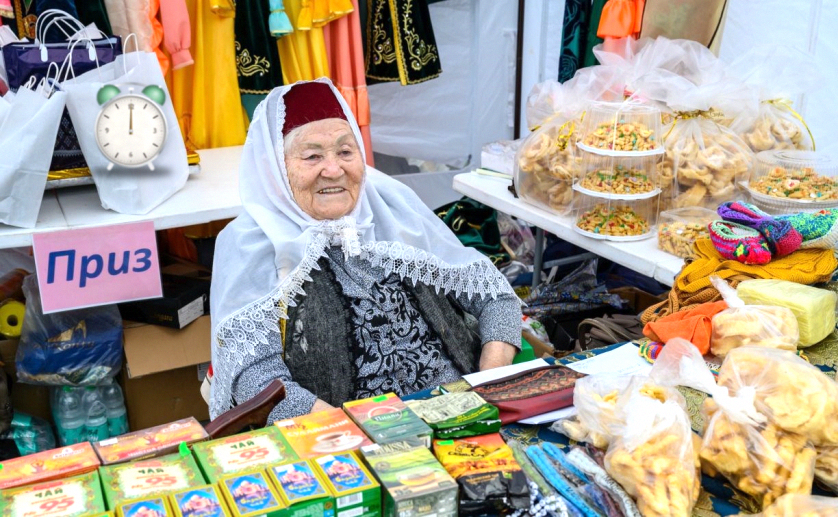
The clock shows 12.00
